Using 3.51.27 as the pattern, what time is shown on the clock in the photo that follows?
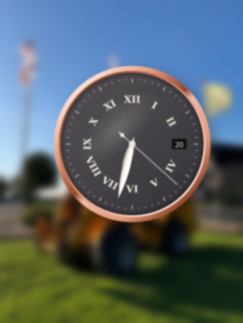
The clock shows 6.32.22
